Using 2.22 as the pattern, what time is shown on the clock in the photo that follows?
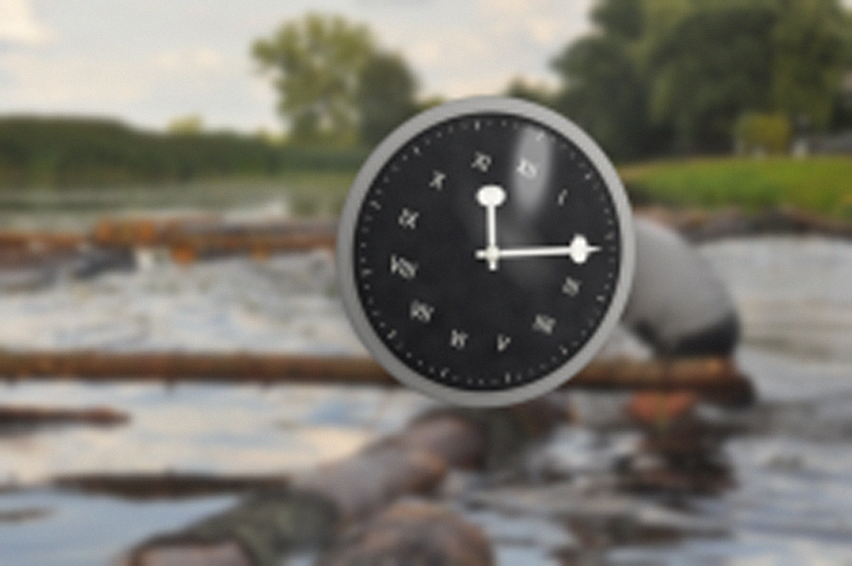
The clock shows 11.11
